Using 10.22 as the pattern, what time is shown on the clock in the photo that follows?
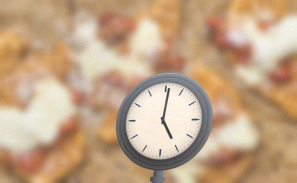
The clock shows 5.01
